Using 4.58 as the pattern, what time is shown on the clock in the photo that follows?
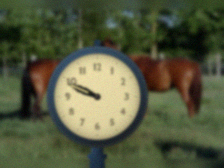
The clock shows 9.49
